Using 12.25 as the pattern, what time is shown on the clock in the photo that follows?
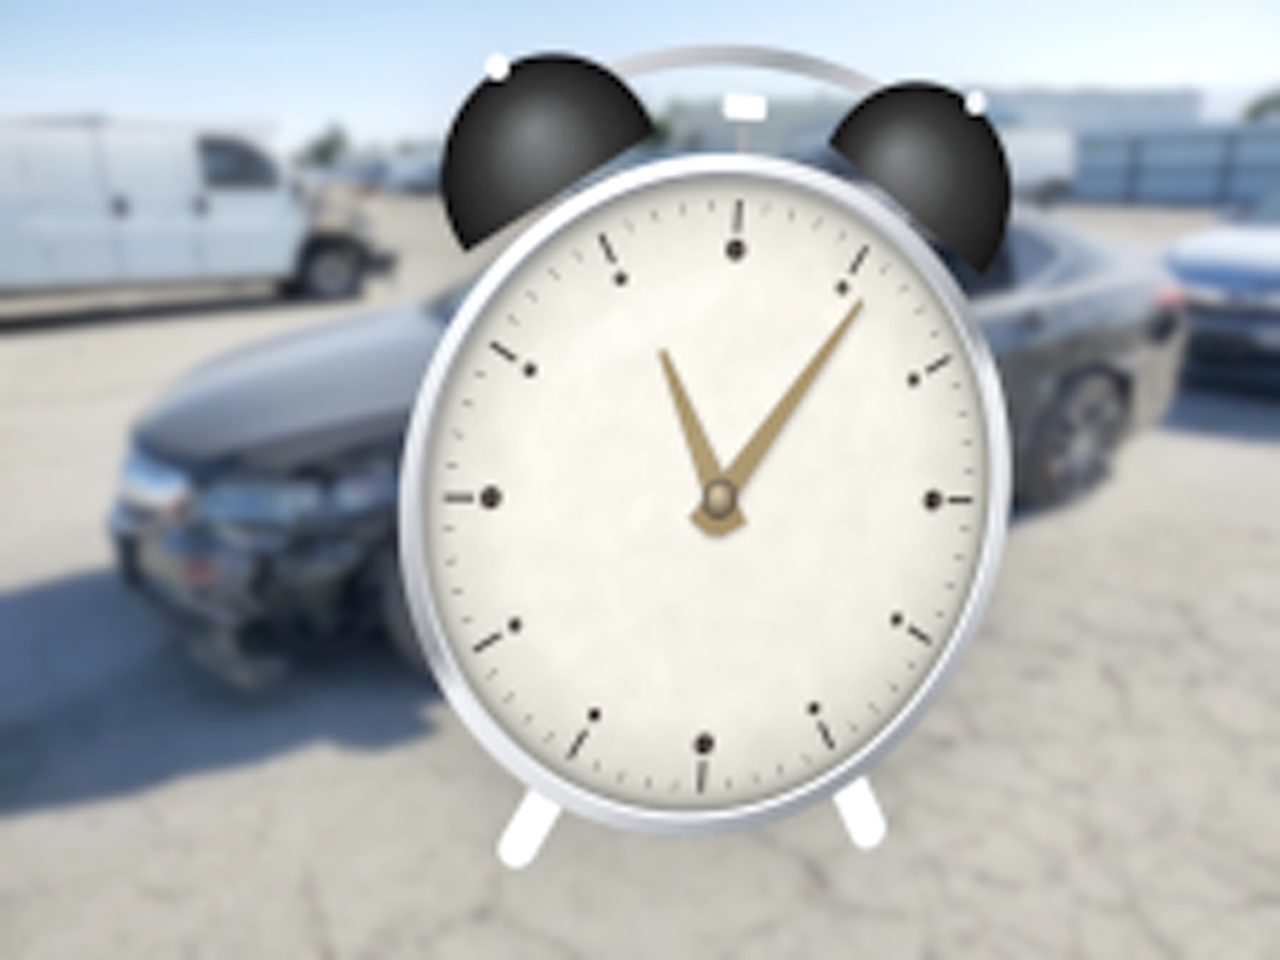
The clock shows 11.06
